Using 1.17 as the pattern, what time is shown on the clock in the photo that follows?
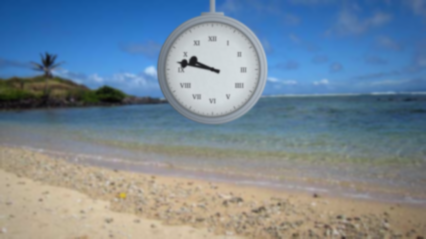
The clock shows 9.47
